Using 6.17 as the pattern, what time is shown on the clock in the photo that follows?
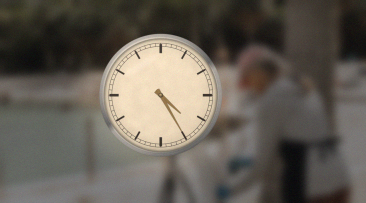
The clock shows 4.25
